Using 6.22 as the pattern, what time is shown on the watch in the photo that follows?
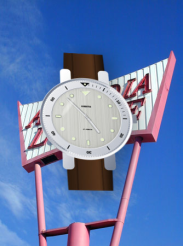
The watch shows 4.53
